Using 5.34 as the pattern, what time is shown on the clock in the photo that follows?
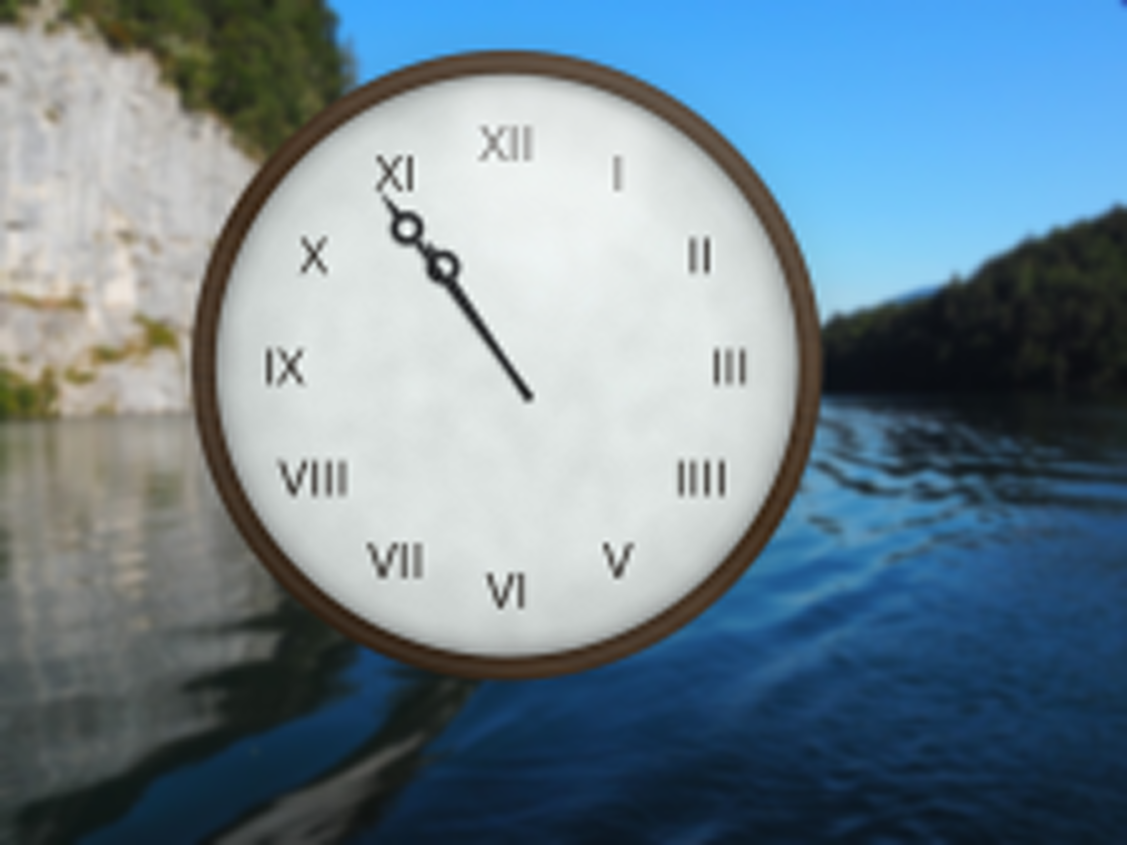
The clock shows 10.54
